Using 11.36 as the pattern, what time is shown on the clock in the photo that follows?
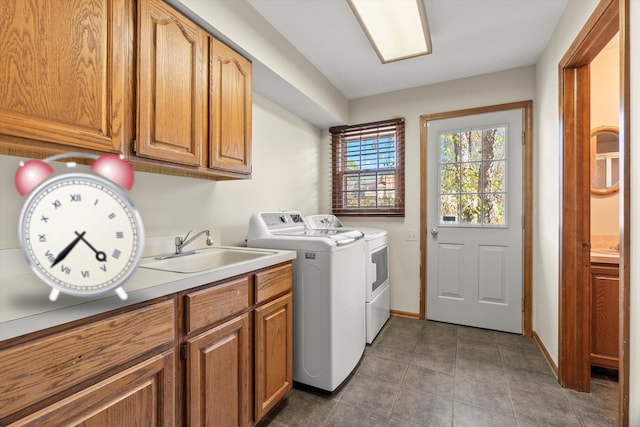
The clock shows 4.38
